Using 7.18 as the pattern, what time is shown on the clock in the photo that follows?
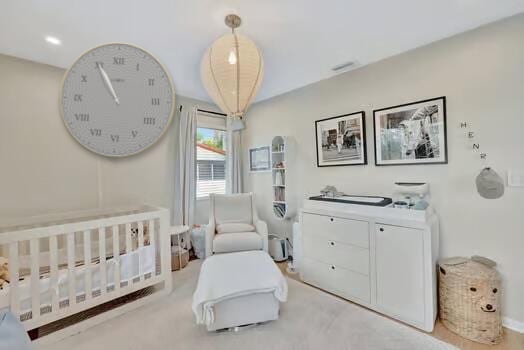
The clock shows 10.55
